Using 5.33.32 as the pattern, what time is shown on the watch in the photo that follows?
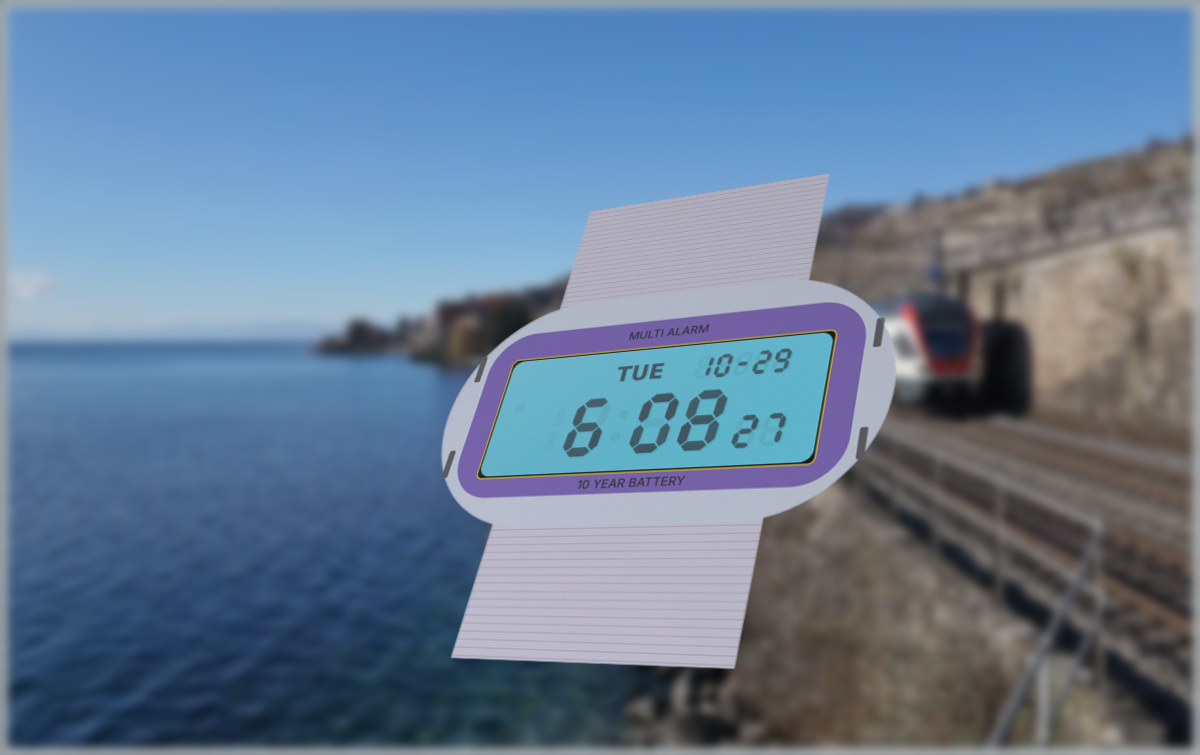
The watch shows 6.08.27
